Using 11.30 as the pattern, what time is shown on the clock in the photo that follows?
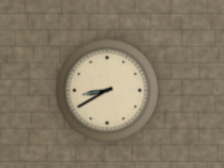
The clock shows 8.40
